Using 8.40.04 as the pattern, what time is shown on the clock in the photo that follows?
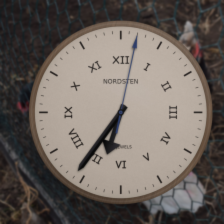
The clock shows 6.36.02
